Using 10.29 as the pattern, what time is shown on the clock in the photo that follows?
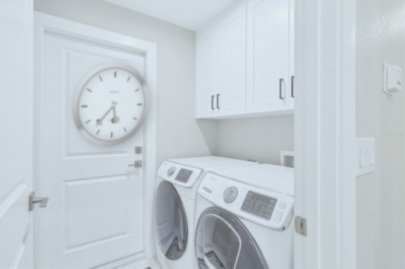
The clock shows 5.37
